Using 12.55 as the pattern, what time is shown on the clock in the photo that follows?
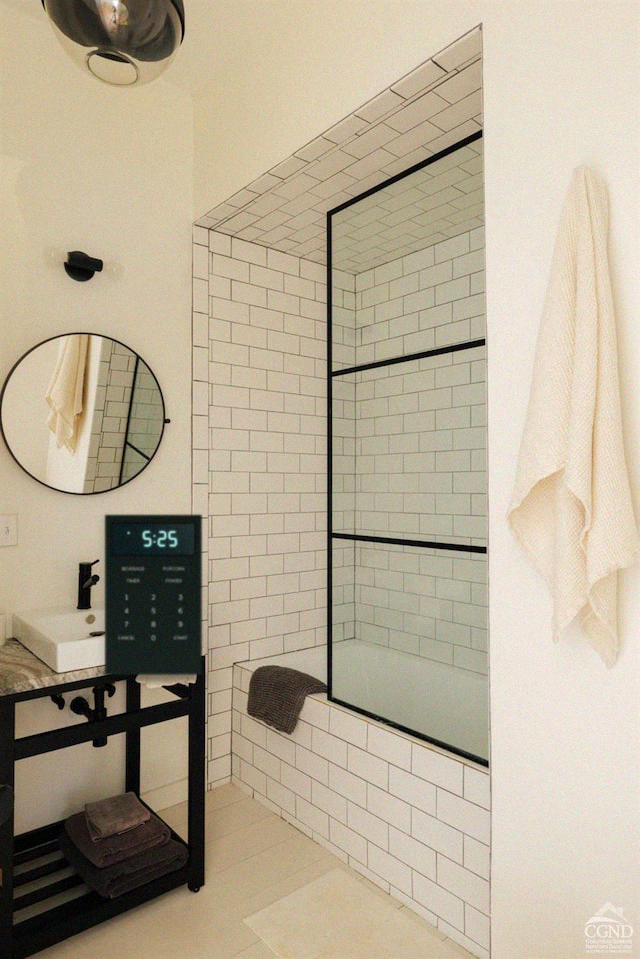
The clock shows 5.25
